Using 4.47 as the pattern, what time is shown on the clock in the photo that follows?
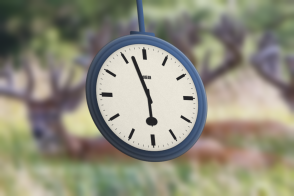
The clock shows 5.57
